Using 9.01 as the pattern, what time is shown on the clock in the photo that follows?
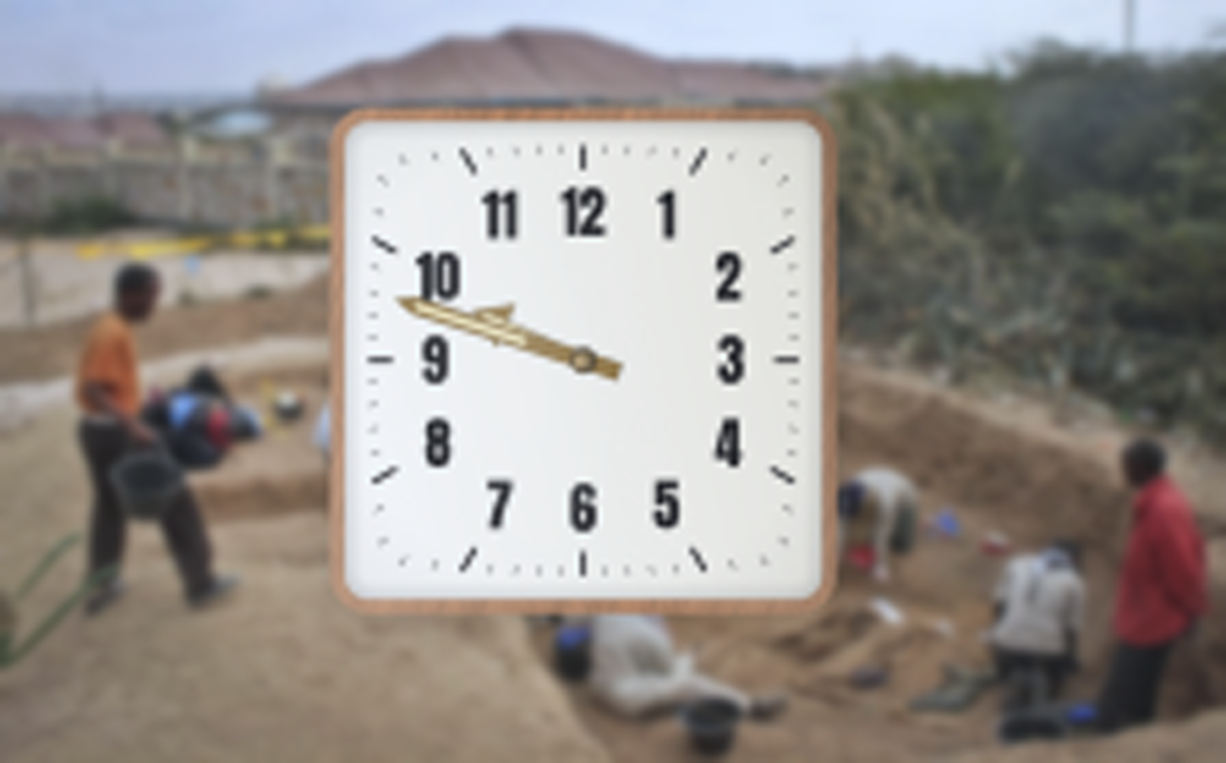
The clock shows 9.48
